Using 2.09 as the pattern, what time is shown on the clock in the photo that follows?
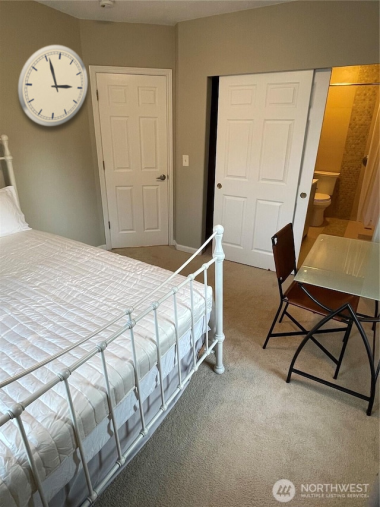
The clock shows 2.56
